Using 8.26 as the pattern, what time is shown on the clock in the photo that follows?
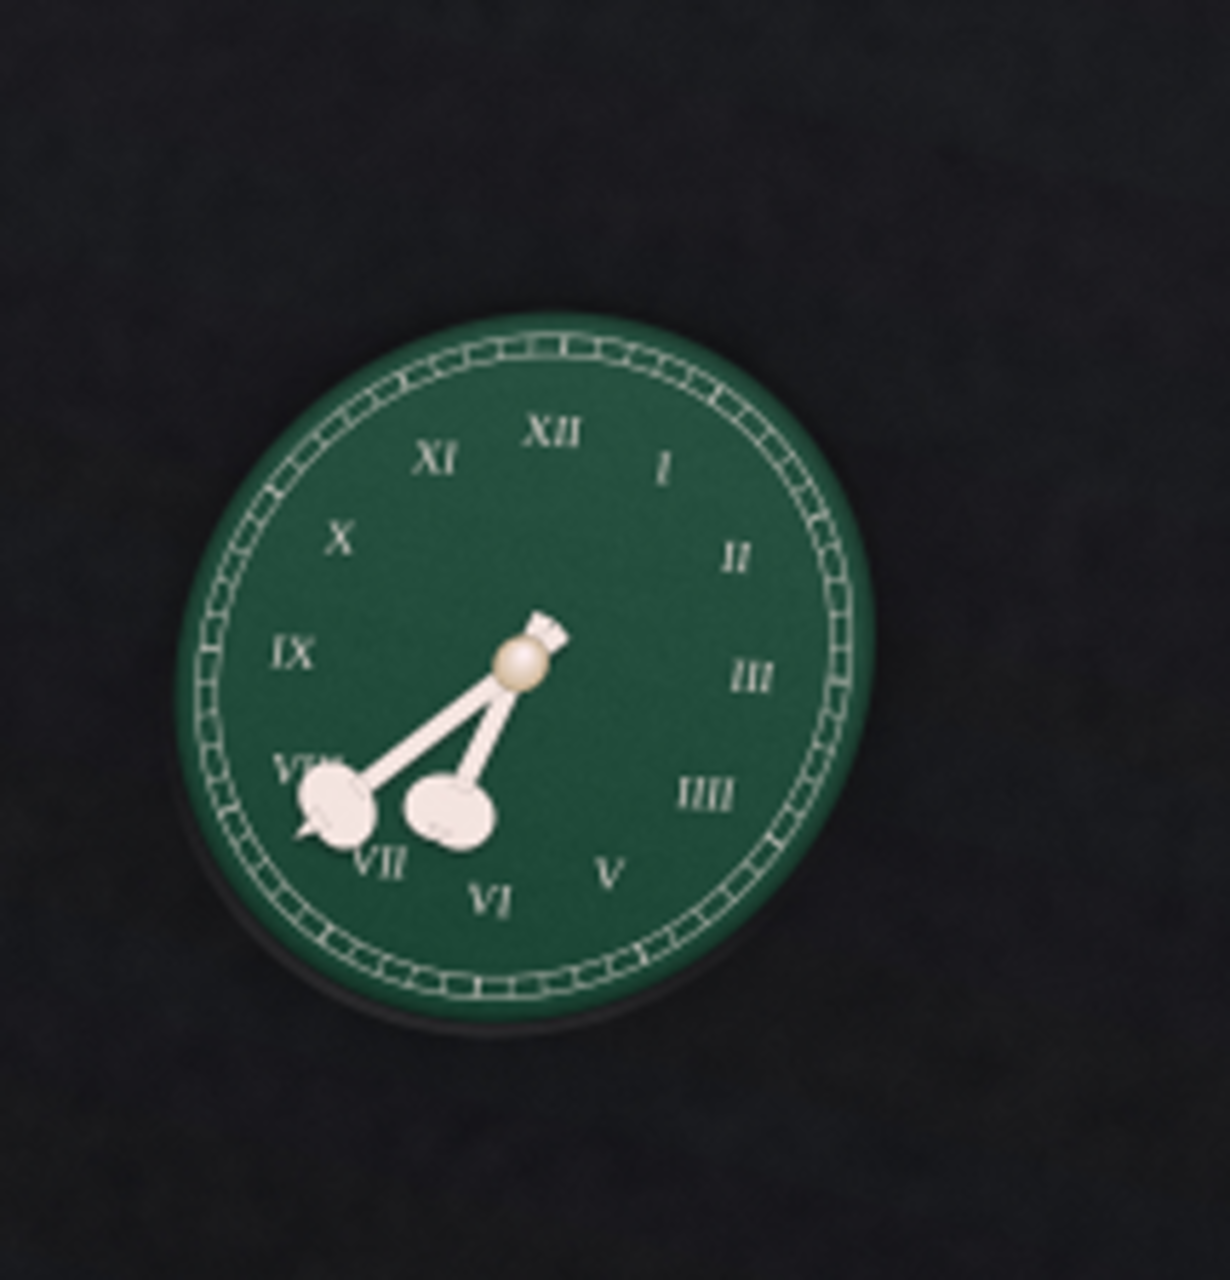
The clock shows 6.38
